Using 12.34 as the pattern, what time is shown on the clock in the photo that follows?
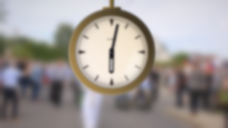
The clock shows 6.02
